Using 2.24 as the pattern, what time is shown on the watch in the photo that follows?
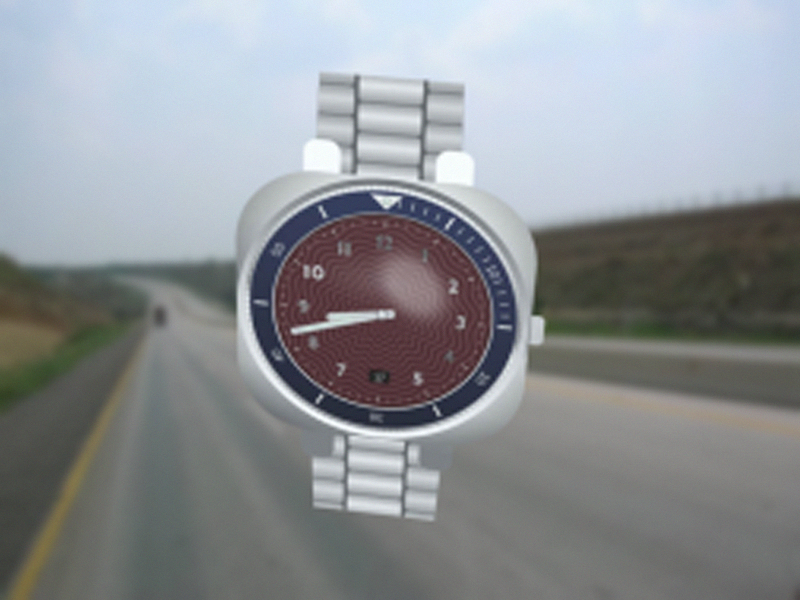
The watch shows 8.42
